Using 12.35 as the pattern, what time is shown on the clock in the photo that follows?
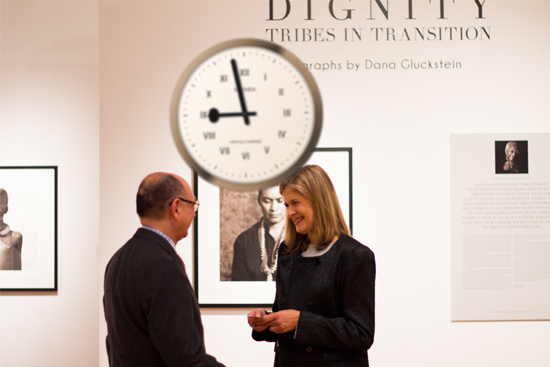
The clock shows 8.58
